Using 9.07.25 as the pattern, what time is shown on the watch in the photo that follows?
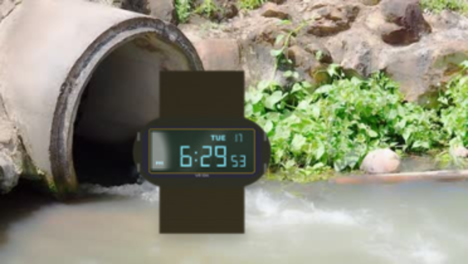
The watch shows 6.29.53
